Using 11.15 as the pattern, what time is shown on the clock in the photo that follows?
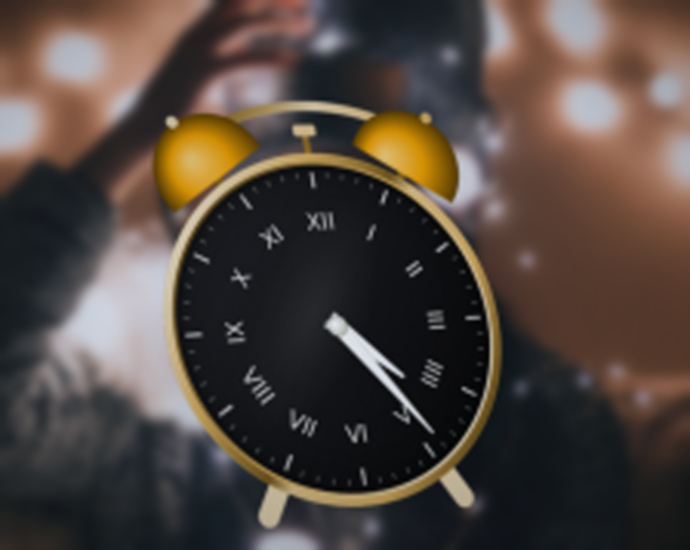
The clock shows 4.24
